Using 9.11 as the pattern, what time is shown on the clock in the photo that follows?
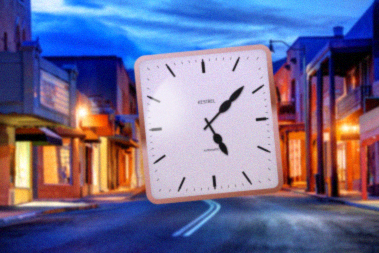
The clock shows 5.08
